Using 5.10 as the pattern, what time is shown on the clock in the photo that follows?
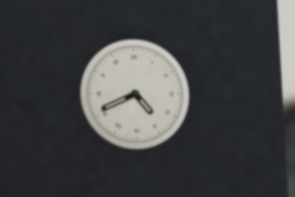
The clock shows 4.41
